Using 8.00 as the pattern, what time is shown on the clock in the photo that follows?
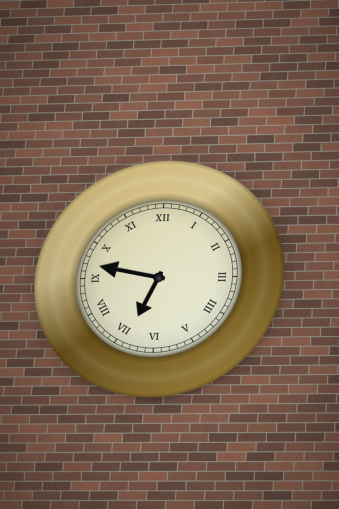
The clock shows 6.47
